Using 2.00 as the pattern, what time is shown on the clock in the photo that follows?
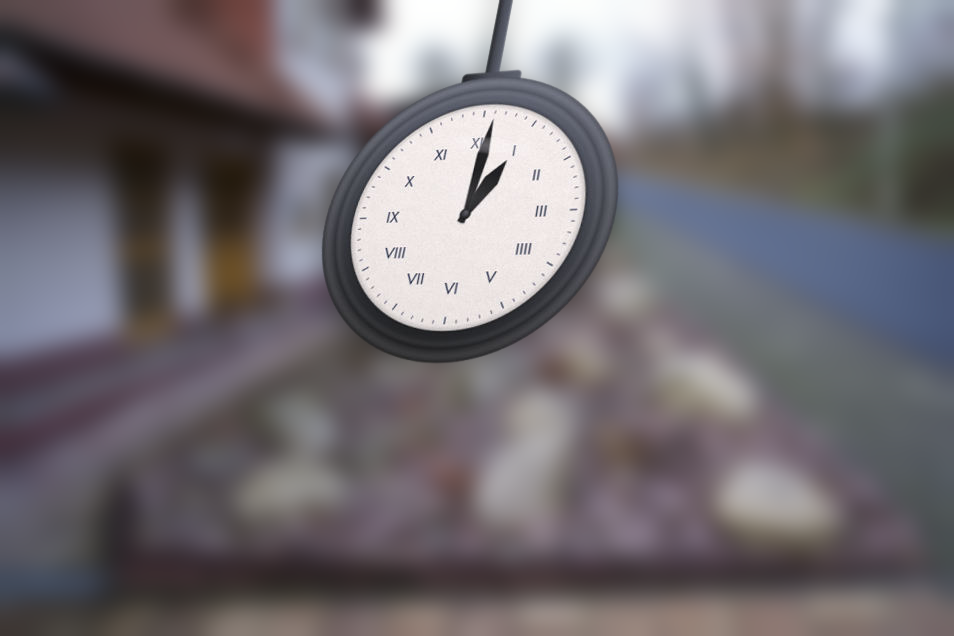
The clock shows 1.01
